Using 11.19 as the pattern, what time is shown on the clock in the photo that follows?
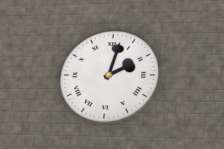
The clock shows 2.02
